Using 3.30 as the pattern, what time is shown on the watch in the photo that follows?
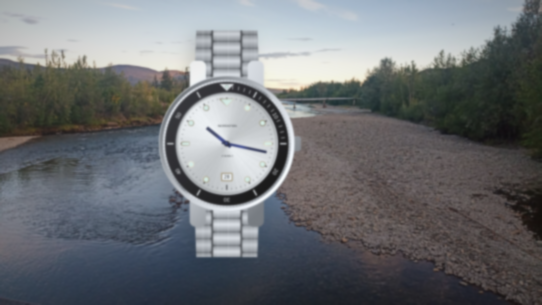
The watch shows 10.17
